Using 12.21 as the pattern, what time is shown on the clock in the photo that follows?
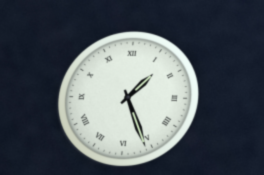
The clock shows 1.26
